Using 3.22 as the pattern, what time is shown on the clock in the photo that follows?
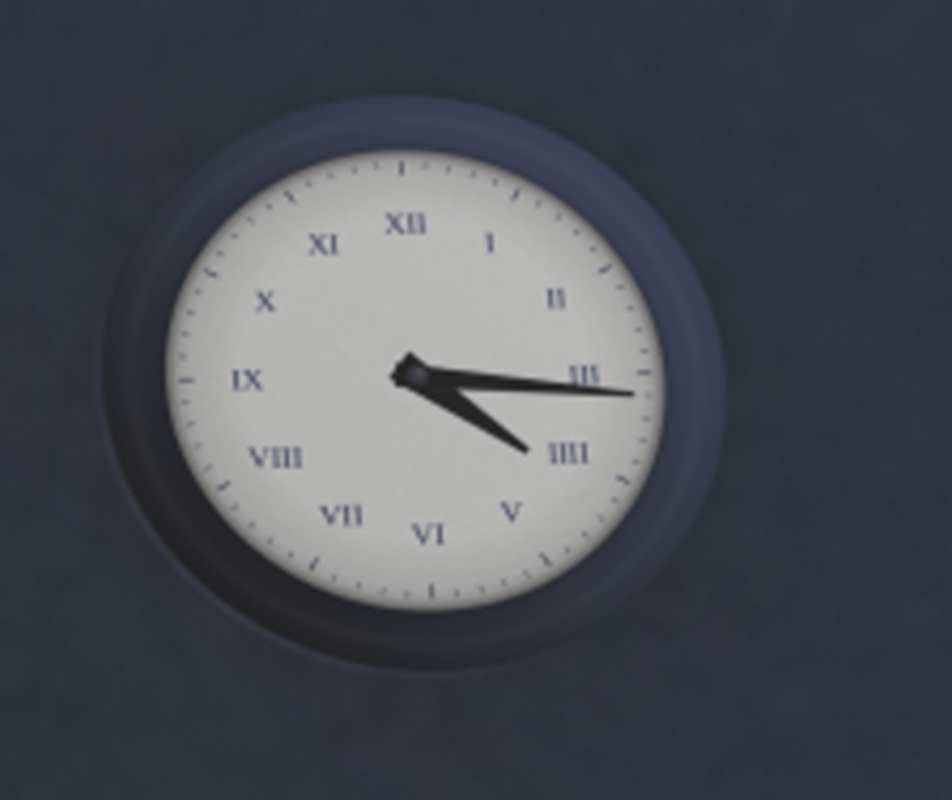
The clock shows 4.16
